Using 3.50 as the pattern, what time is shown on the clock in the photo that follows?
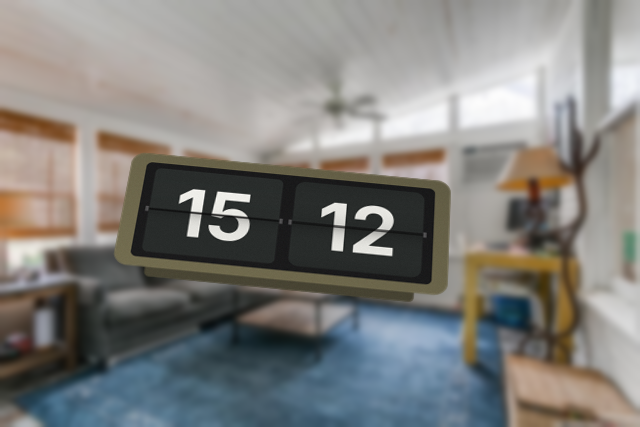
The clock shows 15.12
